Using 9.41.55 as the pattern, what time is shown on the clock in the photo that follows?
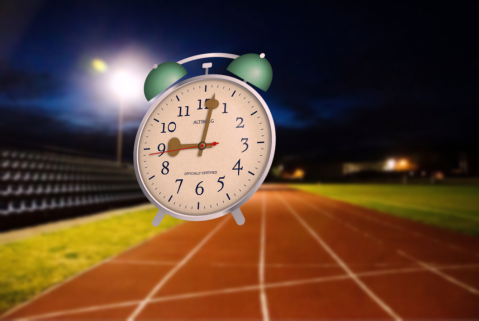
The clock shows 9.01.44
